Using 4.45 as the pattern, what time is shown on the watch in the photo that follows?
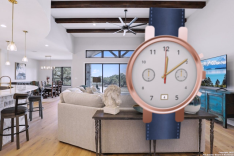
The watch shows 12.09
